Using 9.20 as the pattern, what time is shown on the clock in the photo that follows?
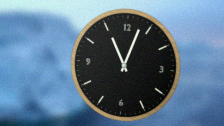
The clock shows 11.03
